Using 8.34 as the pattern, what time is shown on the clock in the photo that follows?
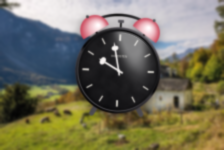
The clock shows 9.58
